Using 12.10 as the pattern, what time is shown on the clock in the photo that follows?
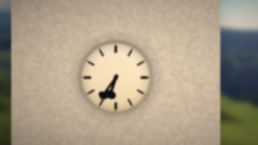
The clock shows 6.36
